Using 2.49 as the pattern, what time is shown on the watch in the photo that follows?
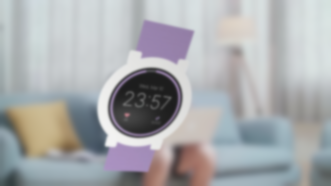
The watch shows 23.57
